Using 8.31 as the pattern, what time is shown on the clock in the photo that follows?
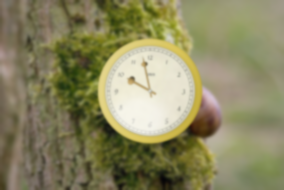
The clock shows 9.58
